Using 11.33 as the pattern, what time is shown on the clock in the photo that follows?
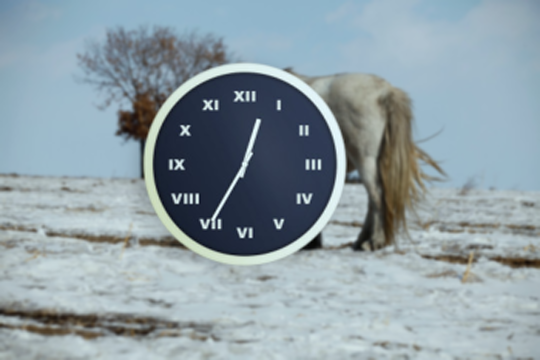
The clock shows 12.35
